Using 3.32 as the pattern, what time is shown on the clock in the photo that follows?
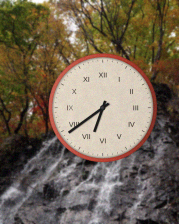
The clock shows 6.39
